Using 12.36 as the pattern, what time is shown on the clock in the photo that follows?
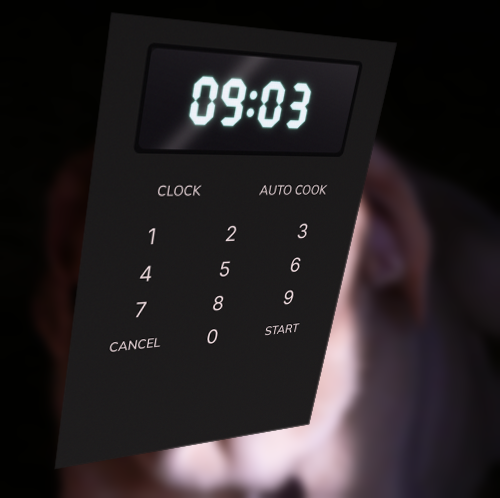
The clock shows 9.03
